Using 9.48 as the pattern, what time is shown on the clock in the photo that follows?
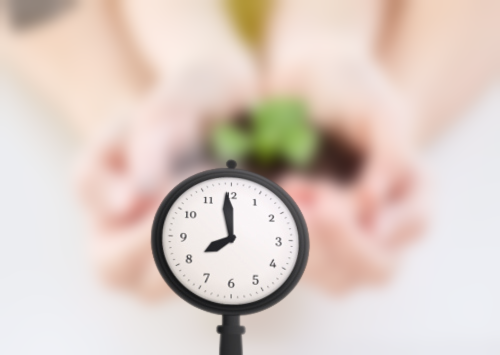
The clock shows 7.59
